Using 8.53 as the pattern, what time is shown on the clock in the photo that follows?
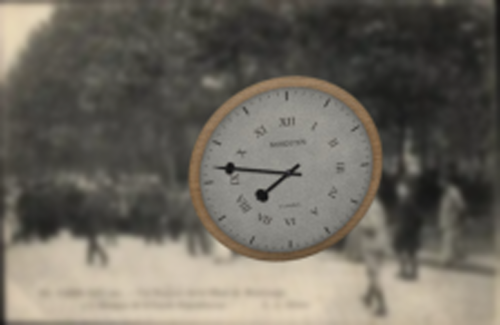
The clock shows 7.47
